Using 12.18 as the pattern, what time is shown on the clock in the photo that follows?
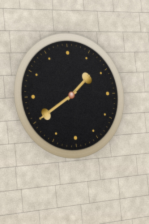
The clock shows 1.40
